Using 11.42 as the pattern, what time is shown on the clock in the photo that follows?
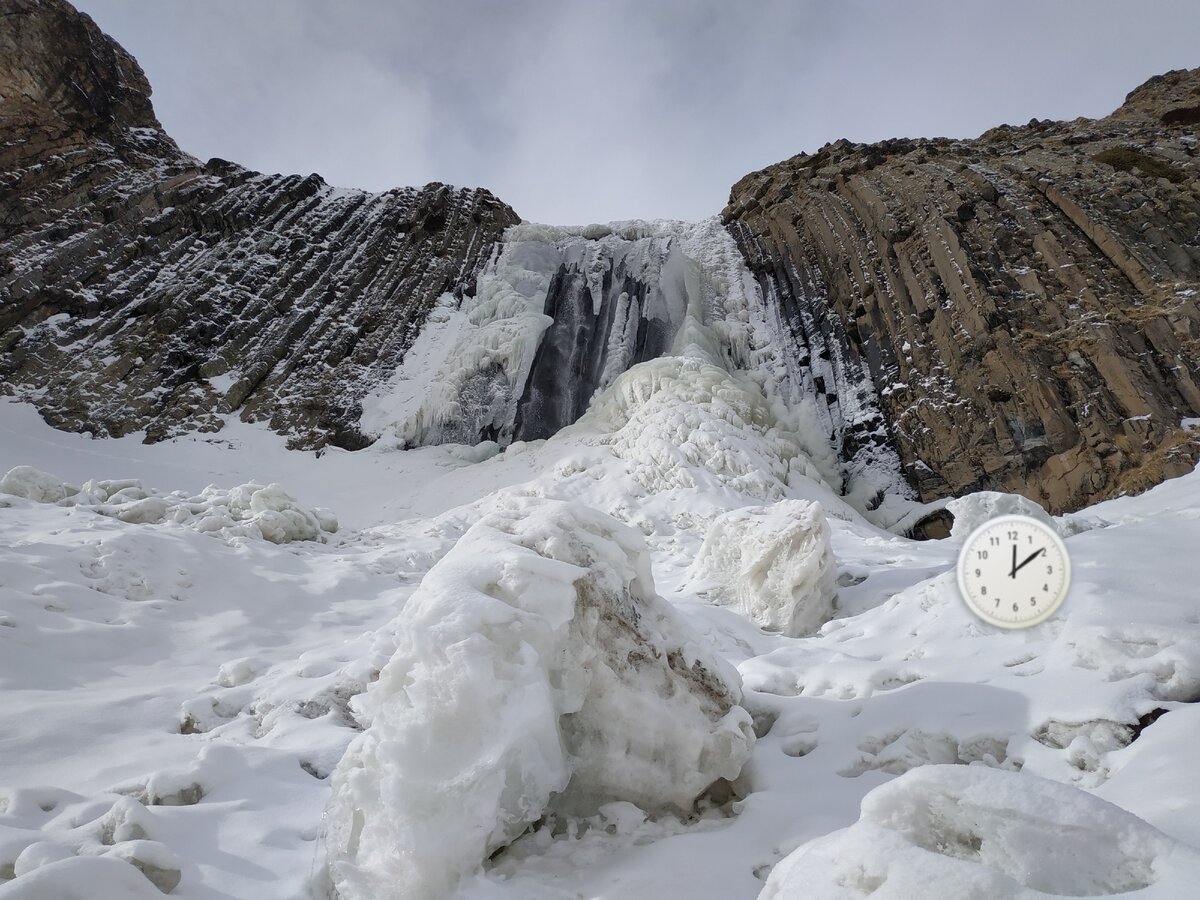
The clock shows 12.09
